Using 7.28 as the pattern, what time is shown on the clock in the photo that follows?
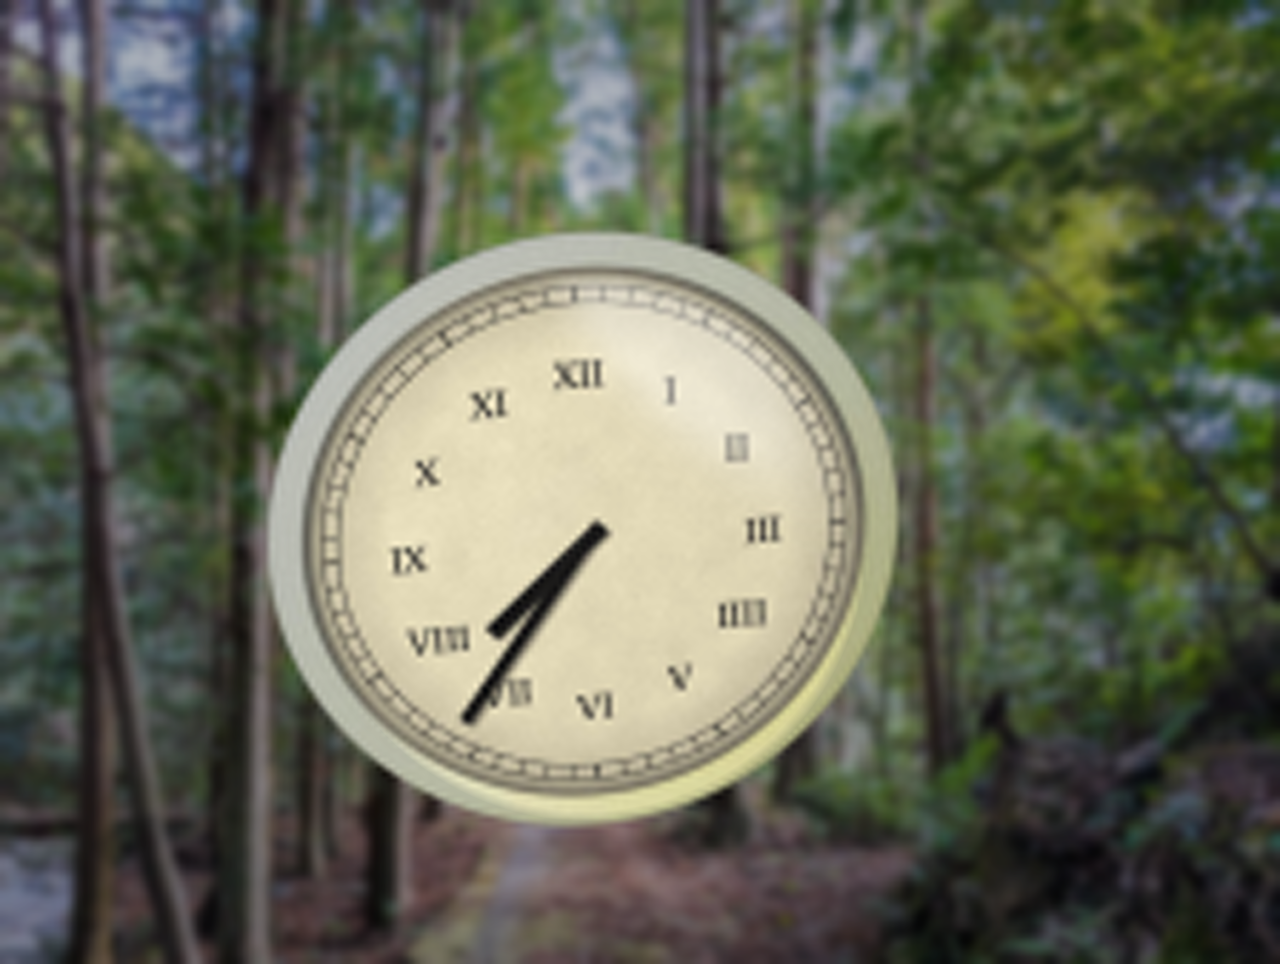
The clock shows 7.36
